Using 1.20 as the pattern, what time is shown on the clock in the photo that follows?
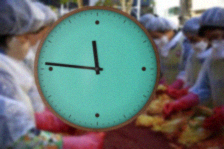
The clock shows 11.46
